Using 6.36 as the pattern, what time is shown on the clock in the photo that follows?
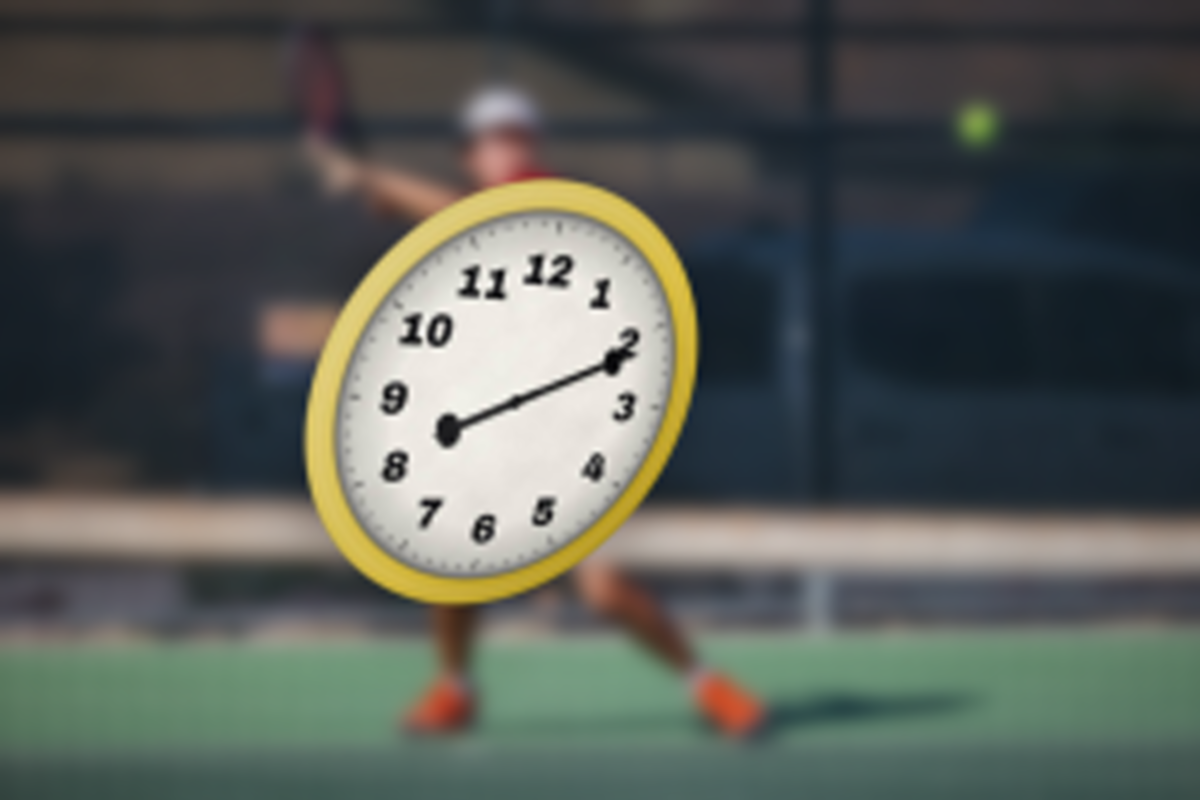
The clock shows 8.11
